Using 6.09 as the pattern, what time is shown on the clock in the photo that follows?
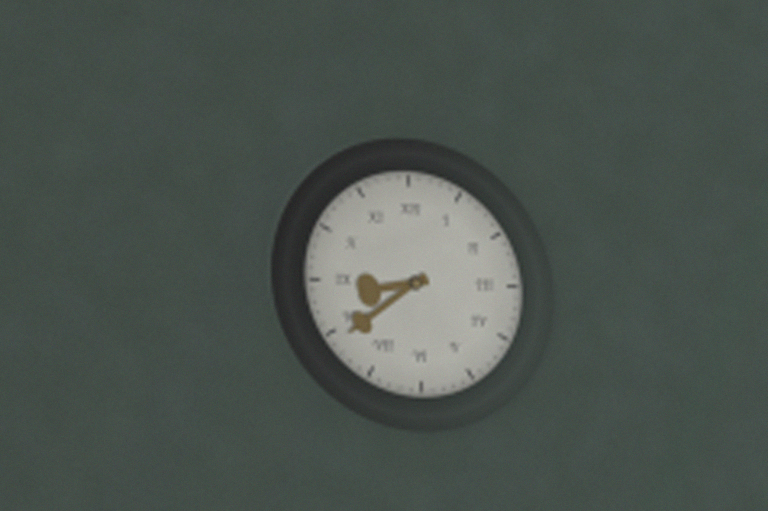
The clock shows 8.39
